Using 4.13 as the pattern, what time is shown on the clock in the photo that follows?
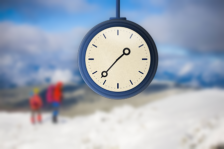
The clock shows 1.37
